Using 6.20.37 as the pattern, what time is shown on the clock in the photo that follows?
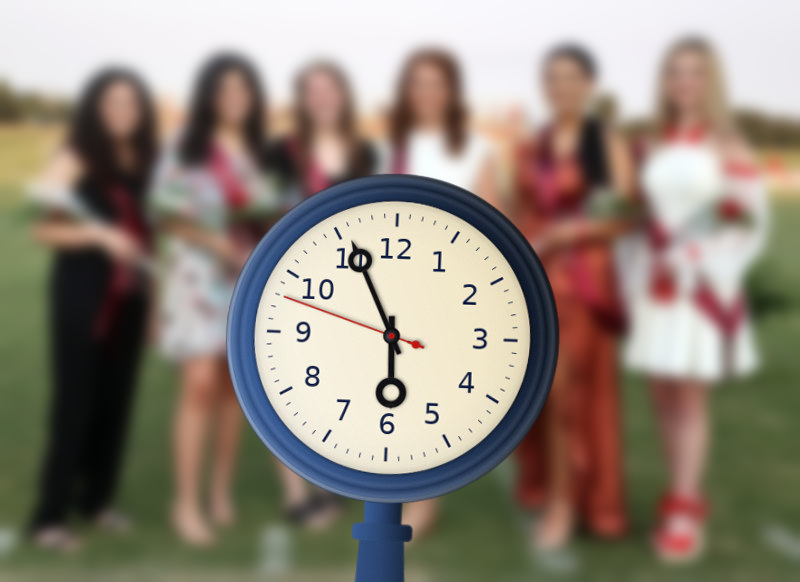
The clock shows 5.55.48
